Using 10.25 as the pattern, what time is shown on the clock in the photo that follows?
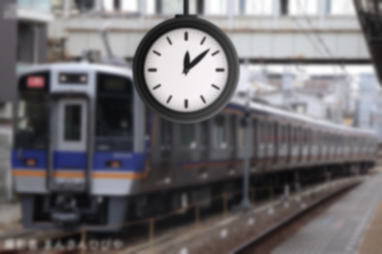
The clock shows 12.08
